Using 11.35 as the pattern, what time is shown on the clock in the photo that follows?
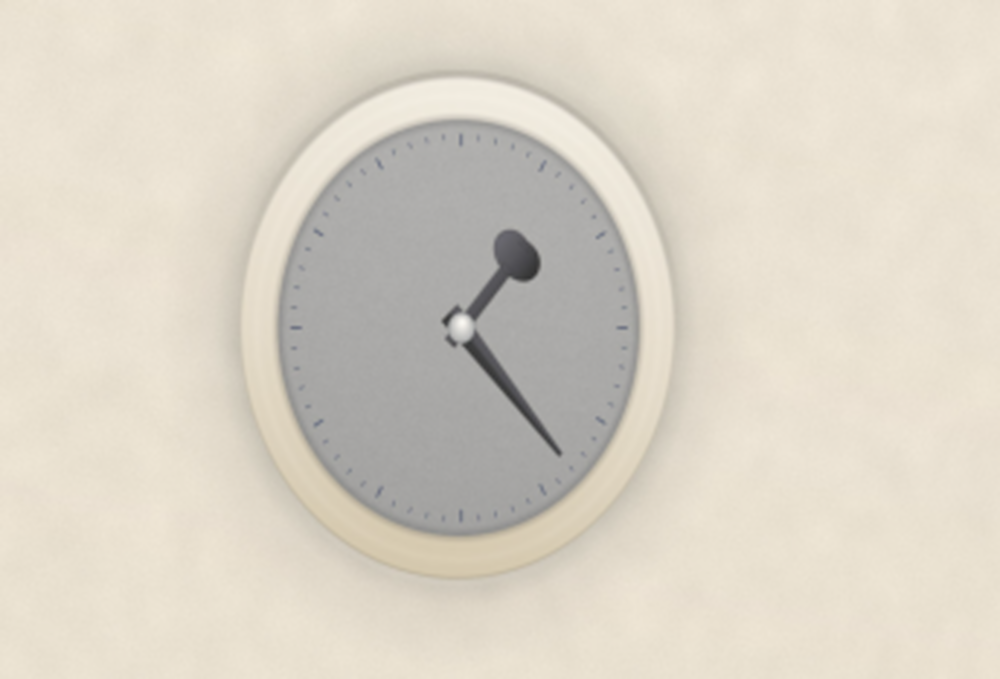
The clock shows 1.23
